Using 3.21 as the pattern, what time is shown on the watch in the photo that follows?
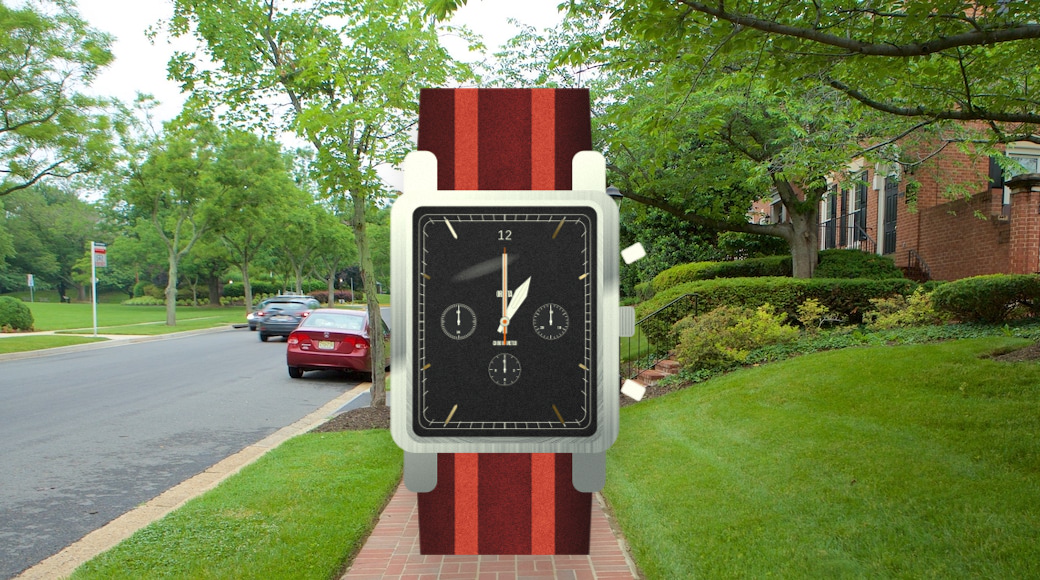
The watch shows 1.00
